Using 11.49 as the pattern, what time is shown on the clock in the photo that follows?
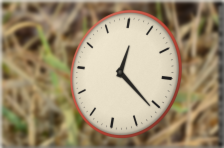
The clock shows 12.21
